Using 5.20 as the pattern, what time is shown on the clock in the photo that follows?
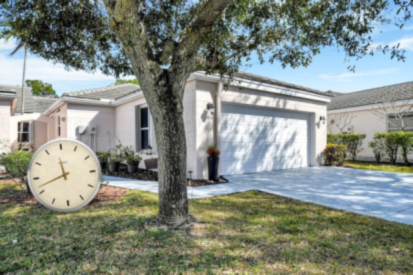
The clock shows 11.42
